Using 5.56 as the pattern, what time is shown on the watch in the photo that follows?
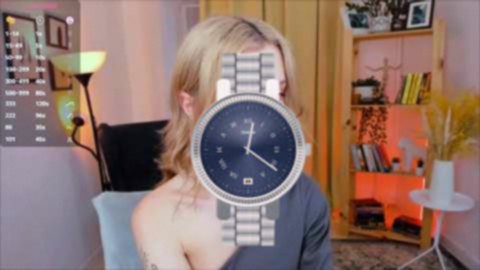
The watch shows 12.21
